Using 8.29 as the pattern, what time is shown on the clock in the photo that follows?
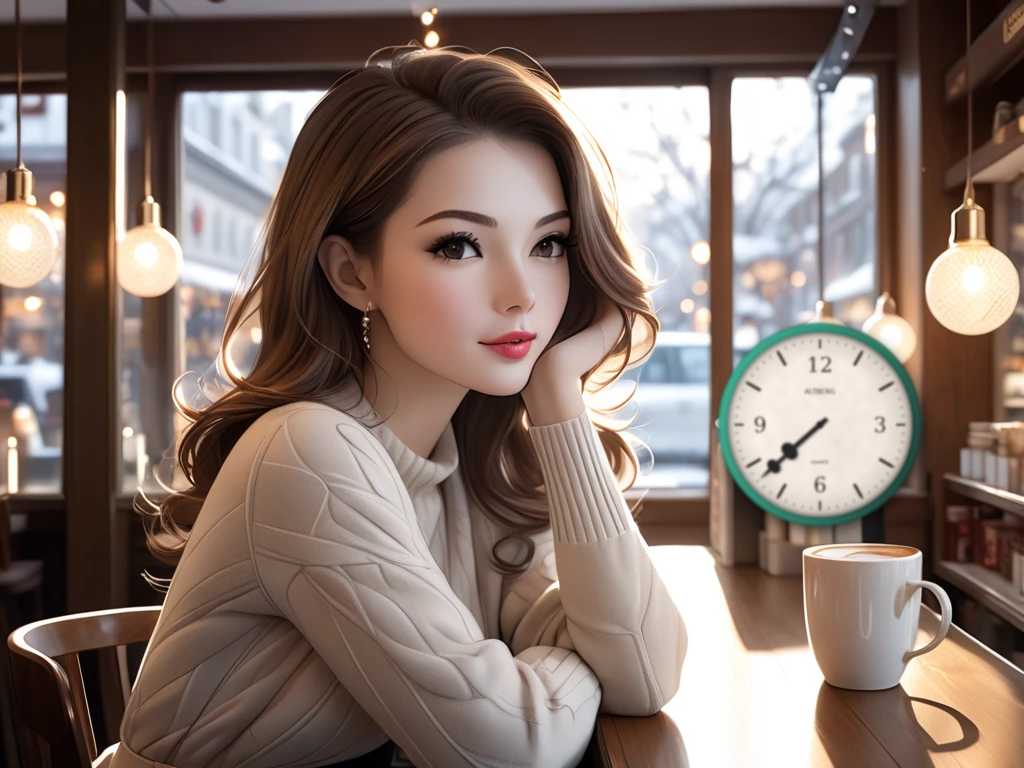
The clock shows 7.38
